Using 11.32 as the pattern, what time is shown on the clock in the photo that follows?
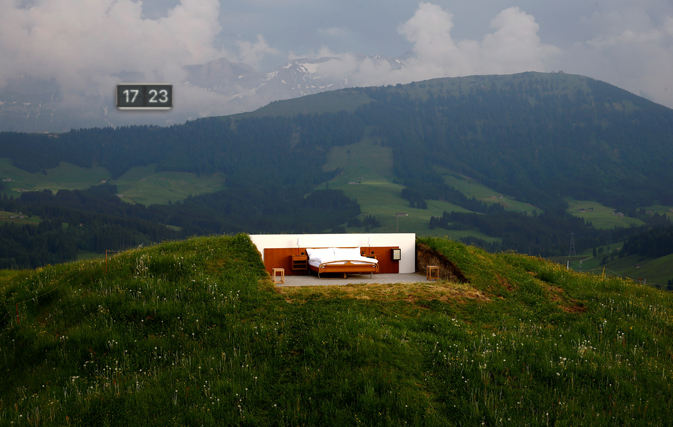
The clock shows 17.23
